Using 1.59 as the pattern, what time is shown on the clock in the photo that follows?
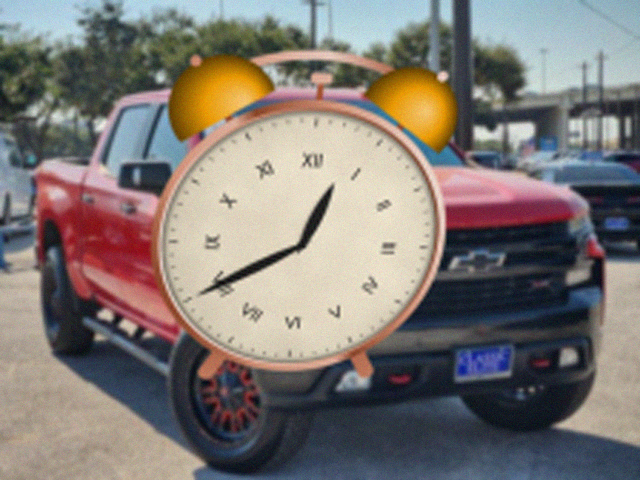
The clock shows 12.40
